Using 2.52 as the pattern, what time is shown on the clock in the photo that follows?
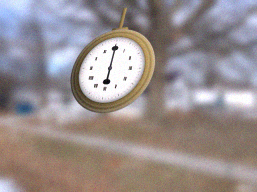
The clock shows 6.00
